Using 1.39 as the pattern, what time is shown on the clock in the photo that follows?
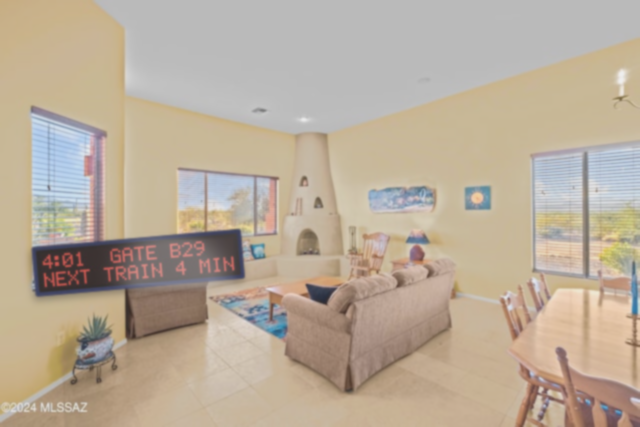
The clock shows 4.01
